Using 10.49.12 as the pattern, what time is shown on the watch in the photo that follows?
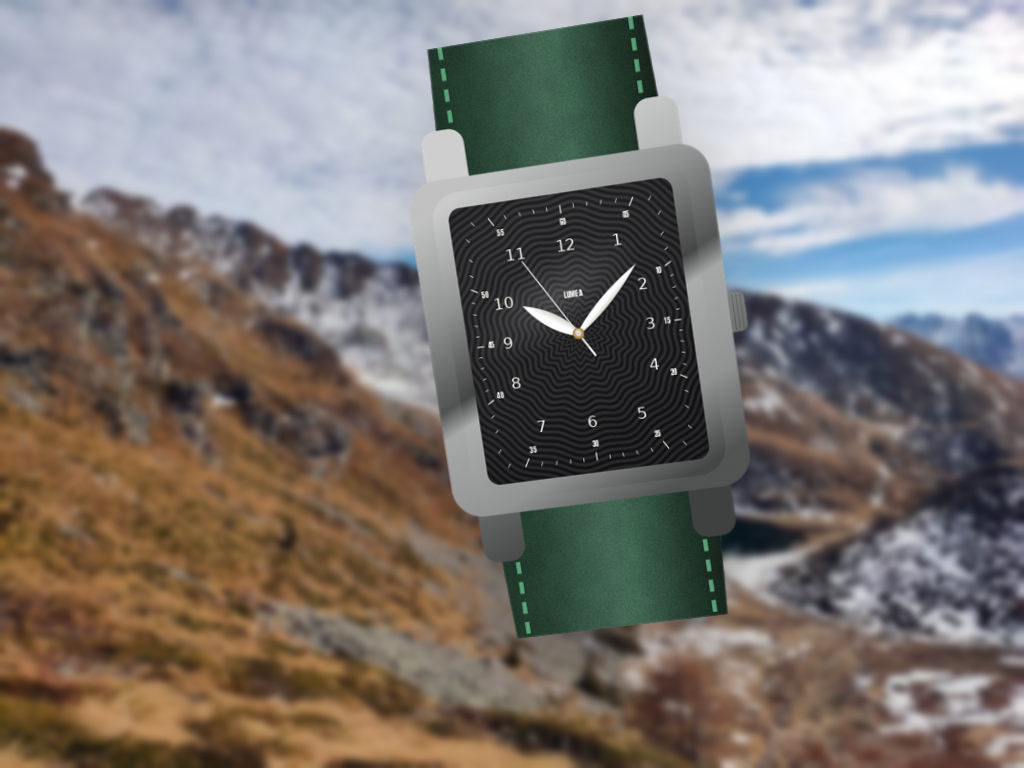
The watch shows 10.07.55
